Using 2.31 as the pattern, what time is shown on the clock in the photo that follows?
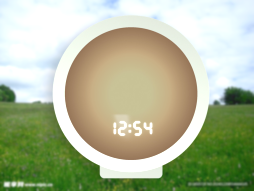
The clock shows 12.54
